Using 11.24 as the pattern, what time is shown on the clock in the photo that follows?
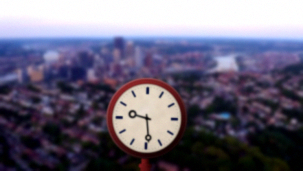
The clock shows 9.29
